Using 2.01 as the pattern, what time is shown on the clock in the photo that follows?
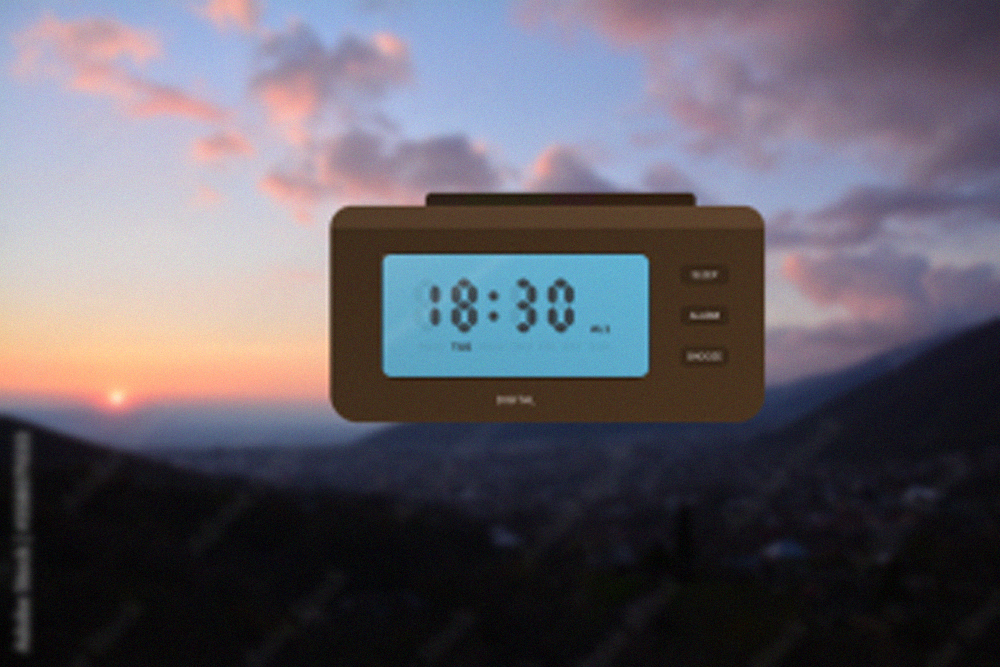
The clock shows 18.30
